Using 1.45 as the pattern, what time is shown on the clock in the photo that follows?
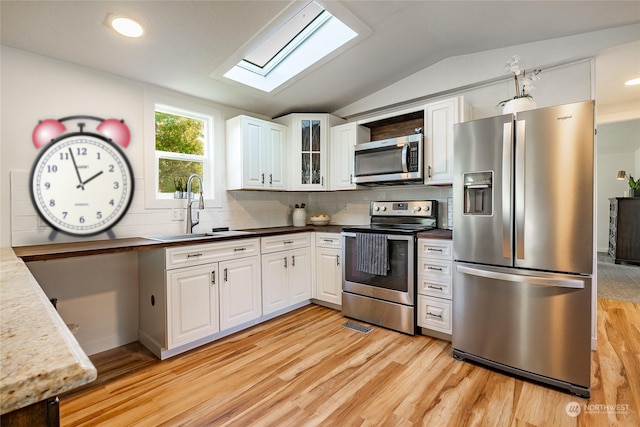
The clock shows 1.57
